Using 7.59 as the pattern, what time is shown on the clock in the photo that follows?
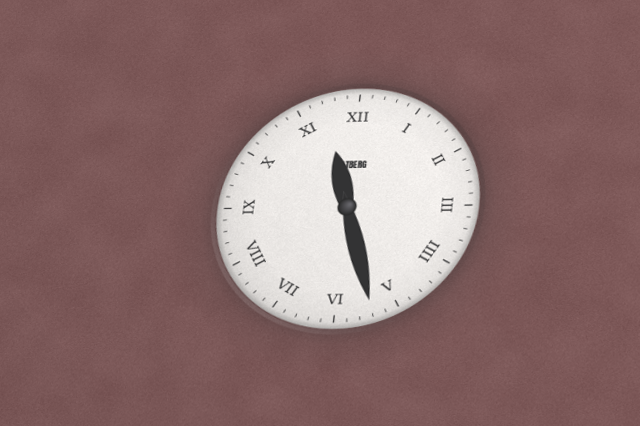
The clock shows 11.27
